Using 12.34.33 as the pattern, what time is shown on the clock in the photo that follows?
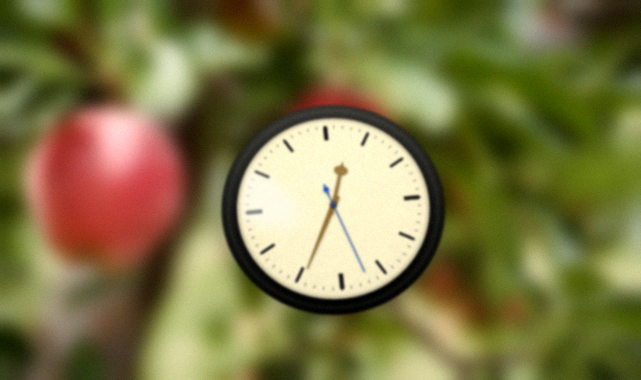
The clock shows 12.34.27
